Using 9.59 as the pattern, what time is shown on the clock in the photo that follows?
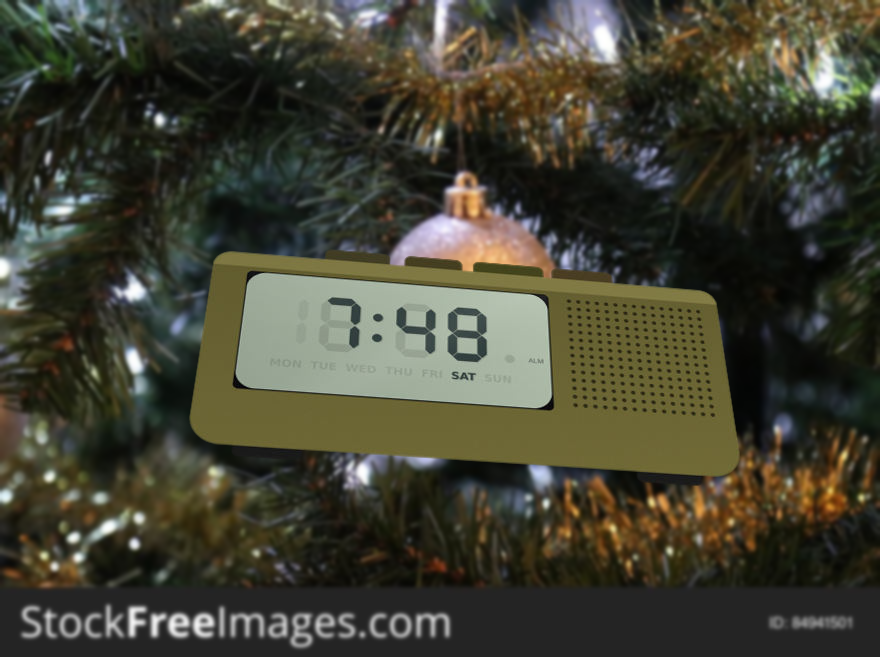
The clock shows 7.48
